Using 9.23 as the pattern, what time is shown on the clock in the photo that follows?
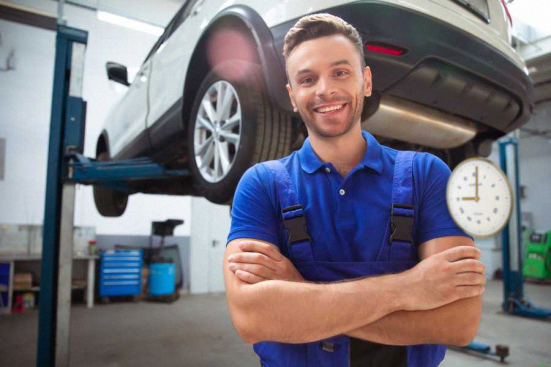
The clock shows 9.01
